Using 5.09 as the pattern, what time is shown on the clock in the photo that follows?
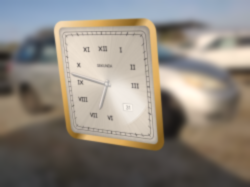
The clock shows 6.47
